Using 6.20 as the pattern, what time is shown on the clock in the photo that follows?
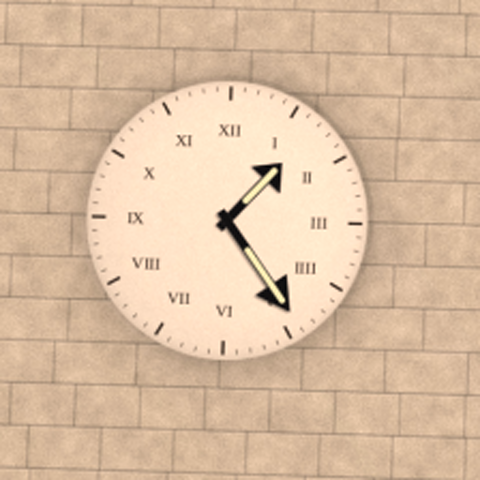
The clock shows 1.24
